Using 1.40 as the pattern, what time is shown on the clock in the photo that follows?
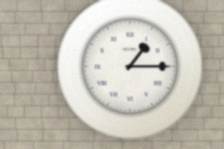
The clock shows 1.15
